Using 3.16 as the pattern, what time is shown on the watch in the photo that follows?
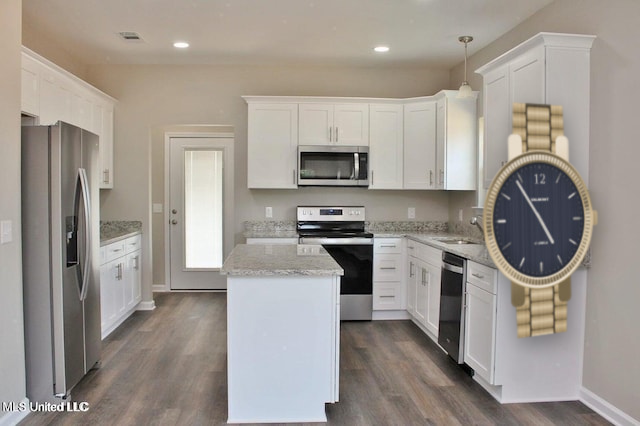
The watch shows 4.54
